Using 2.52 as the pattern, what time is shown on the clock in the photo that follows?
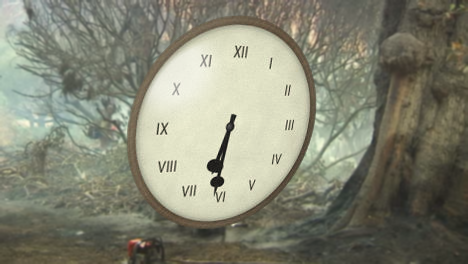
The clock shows 6.31
